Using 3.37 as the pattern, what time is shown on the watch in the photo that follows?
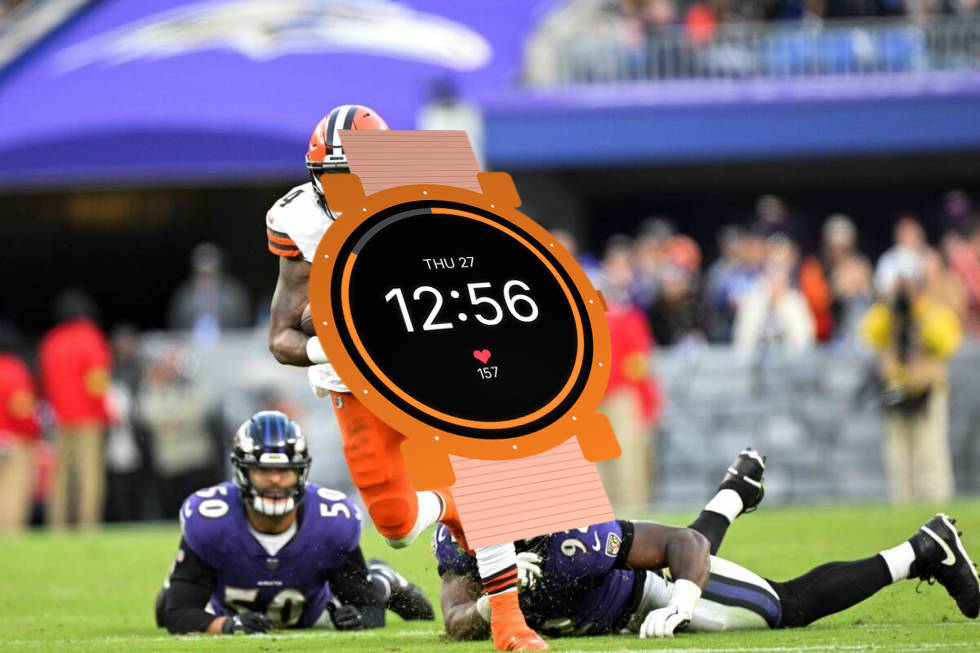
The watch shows 12.56
